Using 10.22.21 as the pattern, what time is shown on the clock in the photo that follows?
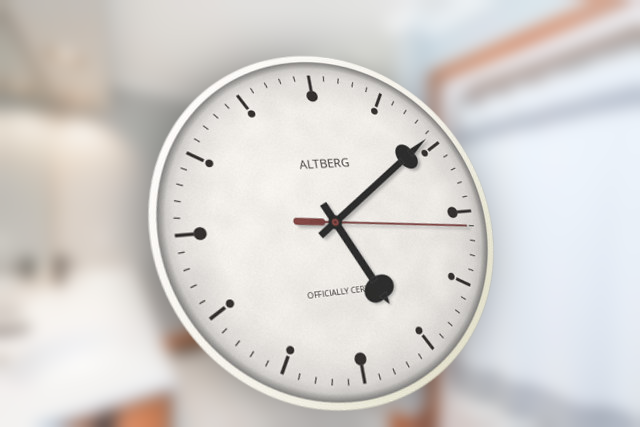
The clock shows 5.09.16
